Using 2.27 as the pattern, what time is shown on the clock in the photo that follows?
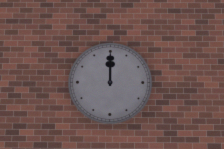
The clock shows 12.00
